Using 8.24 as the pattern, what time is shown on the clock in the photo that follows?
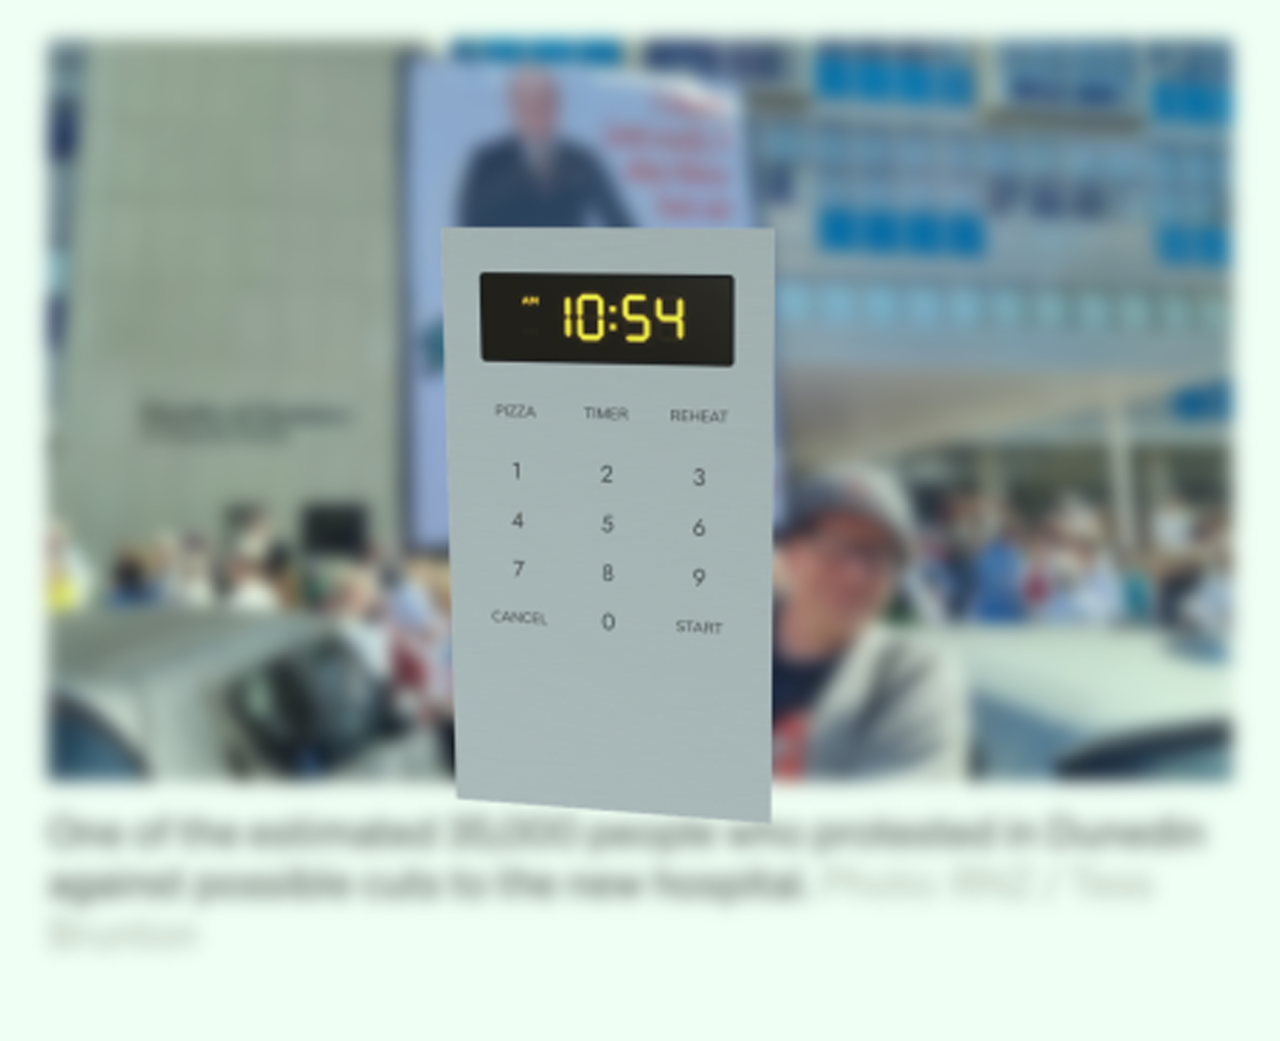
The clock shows 10.54
